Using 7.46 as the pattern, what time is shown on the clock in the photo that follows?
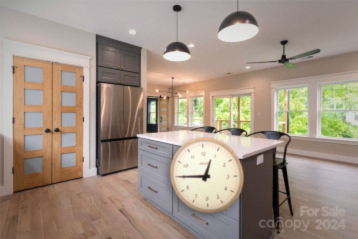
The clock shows 12.45
